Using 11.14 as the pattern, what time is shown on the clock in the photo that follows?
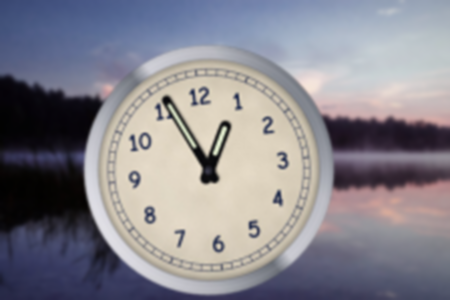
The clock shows 12.56
